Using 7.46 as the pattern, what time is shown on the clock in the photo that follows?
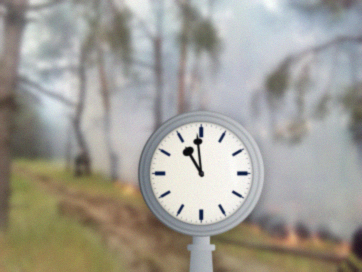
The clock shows 10.59
